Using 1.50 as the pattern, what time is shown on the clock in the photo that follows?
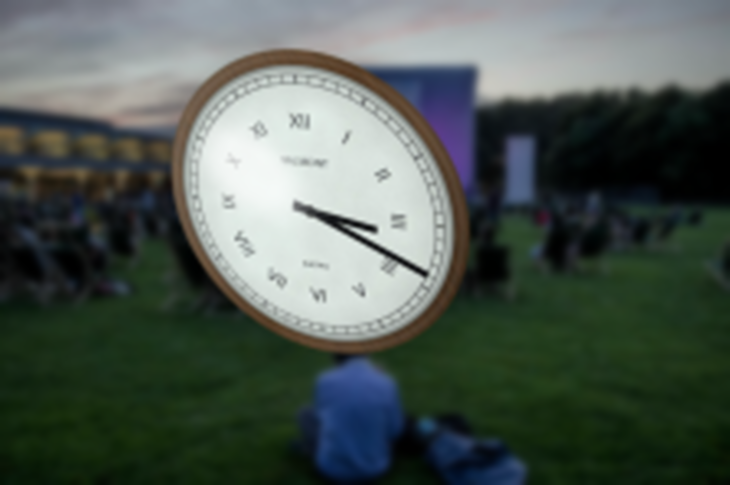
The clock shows 3.19
